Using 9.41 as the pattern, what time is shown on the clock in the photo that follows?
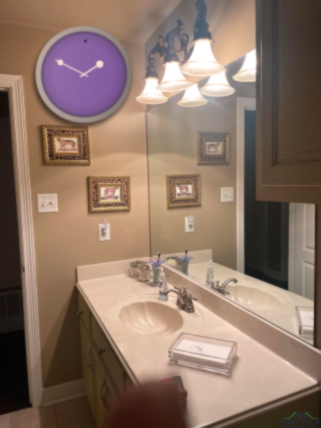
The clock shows 1.49
